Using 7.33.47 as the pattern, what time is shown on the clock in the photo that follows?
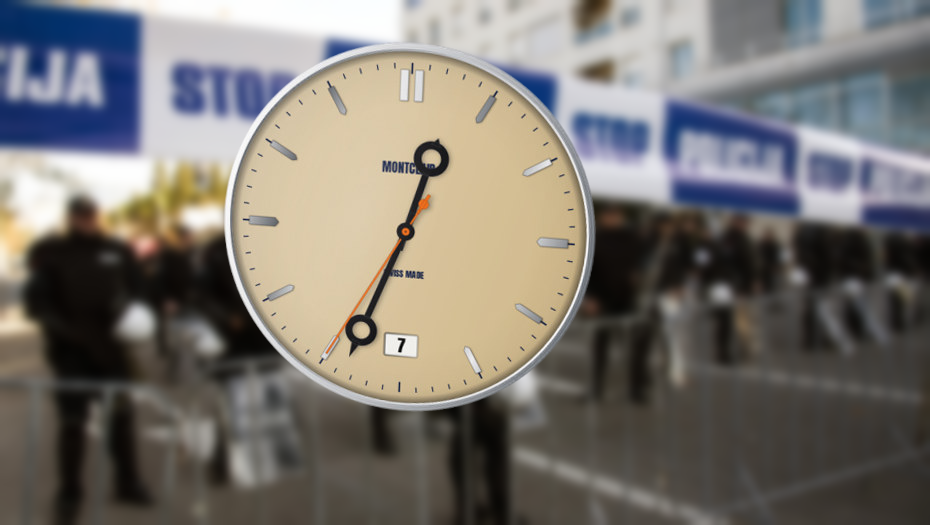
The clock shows 12.33.35
